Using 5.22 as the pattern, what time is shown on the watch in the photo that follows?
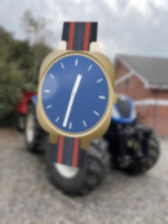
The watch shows 12.32
